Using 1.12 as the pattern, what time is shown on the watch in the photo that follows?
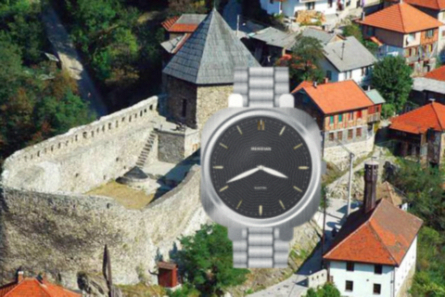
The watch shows 3.41
